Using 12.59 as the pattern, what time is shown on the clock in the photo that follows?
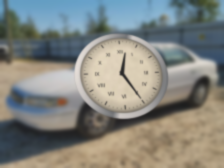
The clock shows 12.25
